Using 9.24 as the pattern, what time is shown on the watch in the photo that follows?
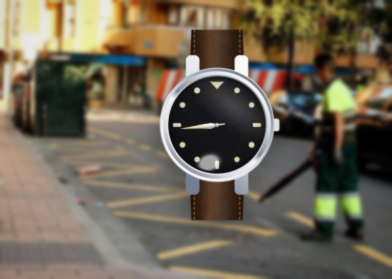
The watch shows 8.44
